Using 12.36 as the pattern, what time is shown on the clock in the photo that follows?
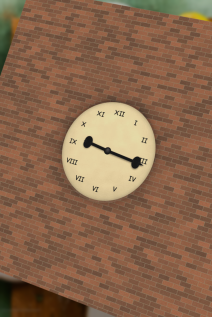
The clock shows 9.16
